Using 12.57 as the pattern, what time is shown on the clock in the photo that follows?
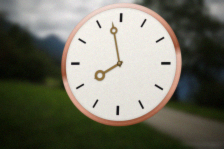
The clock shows 7.58
